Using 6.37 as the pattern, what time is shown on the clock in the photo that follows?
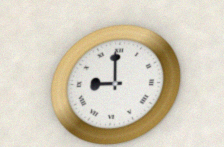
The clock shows 8.59
